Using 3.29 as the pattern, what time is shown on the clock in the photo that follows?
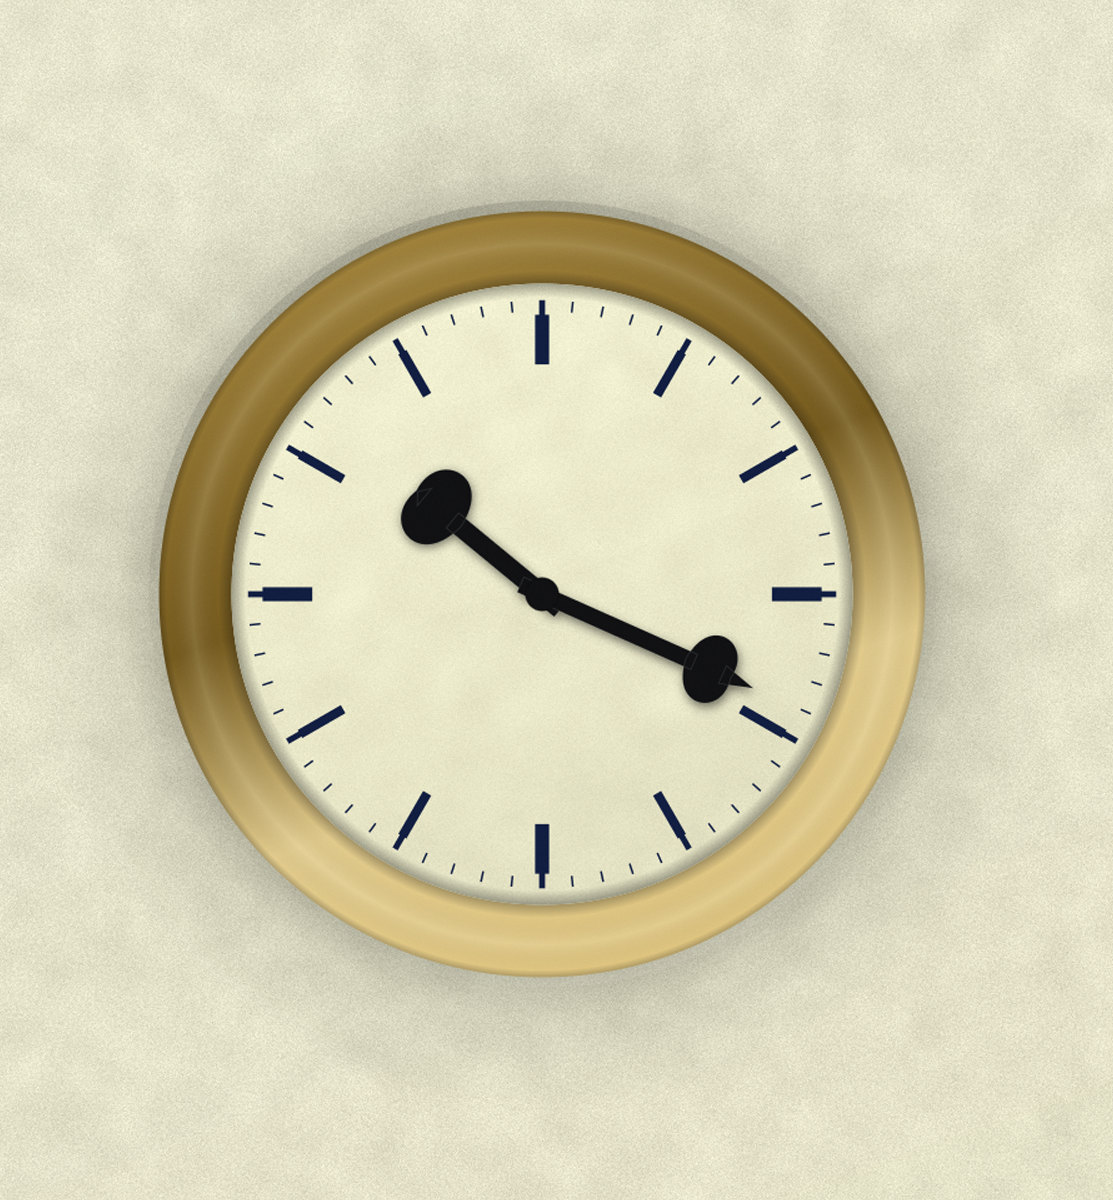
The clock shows 10.19
